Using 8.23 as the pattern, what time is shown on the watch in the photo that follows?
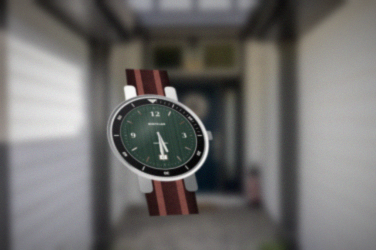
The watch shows 5.30
